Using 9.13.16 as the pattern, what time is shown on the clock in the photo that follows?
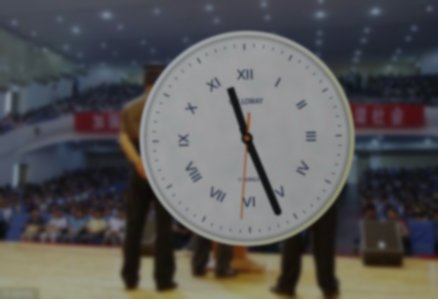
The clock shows 11.26.31
